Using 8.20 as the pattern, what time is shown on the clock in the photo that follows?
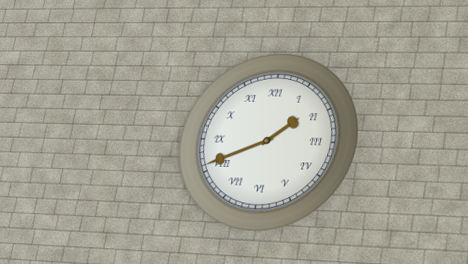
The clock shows 1.41
